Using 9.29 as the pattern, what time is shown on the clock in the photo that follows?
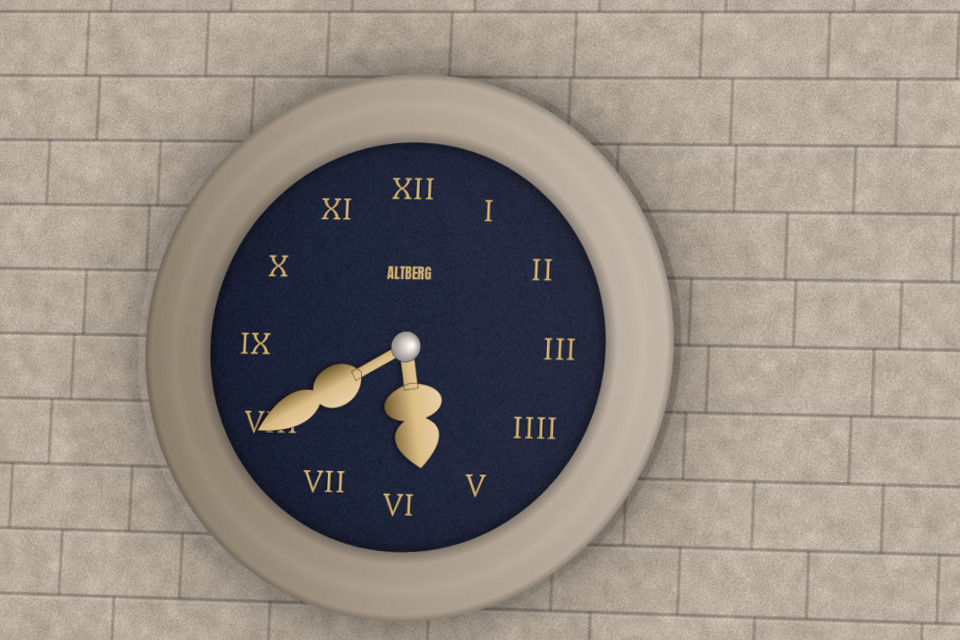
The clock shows 5.40
